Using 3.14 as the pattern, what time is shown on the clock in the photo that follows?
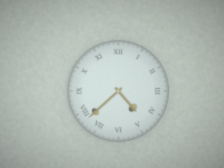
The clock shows 4.38
